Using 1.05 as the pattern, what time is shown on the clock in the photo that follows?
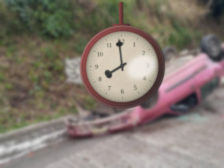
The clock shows 7.59
